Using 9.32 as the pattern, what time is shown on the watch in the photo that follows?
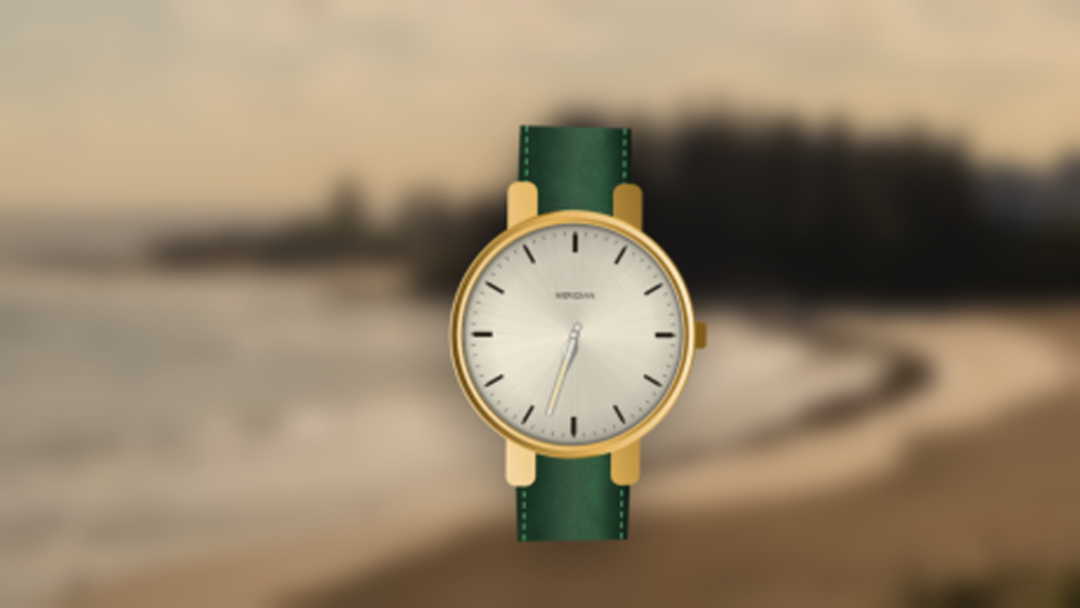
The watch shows 6.33
